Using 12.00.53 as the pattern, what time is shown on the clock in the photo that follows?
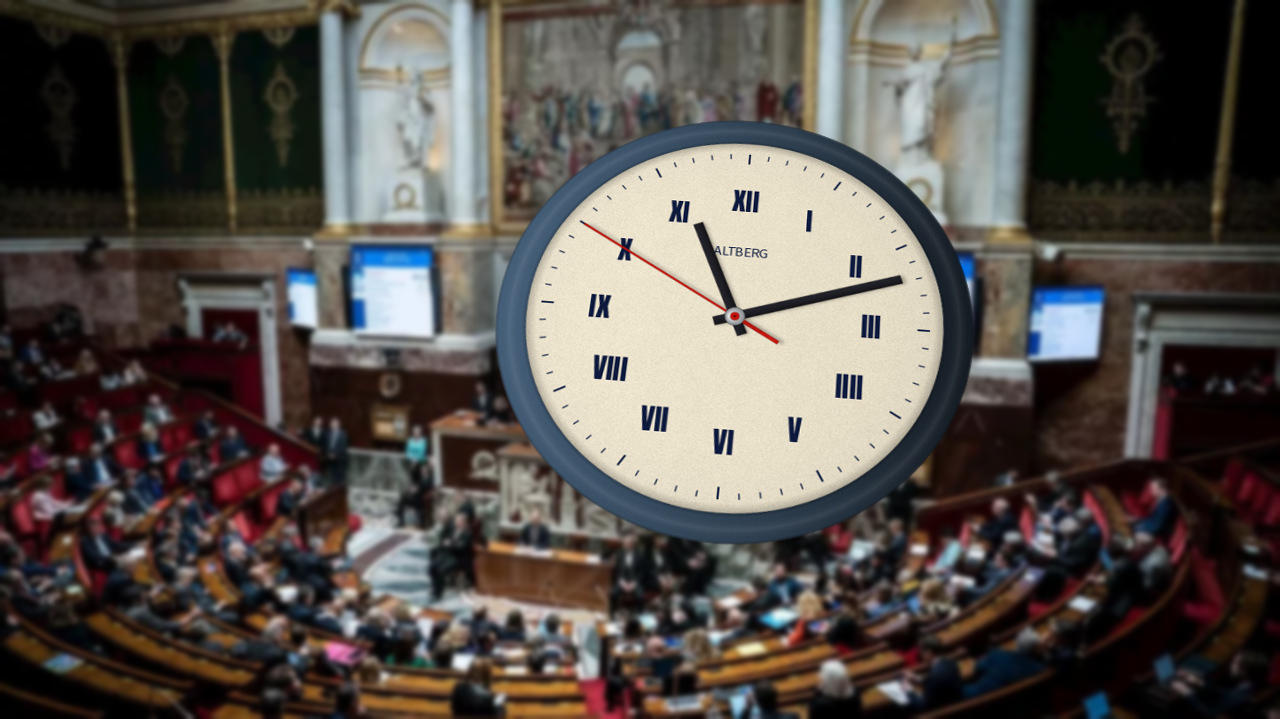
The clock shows 11.11.50
